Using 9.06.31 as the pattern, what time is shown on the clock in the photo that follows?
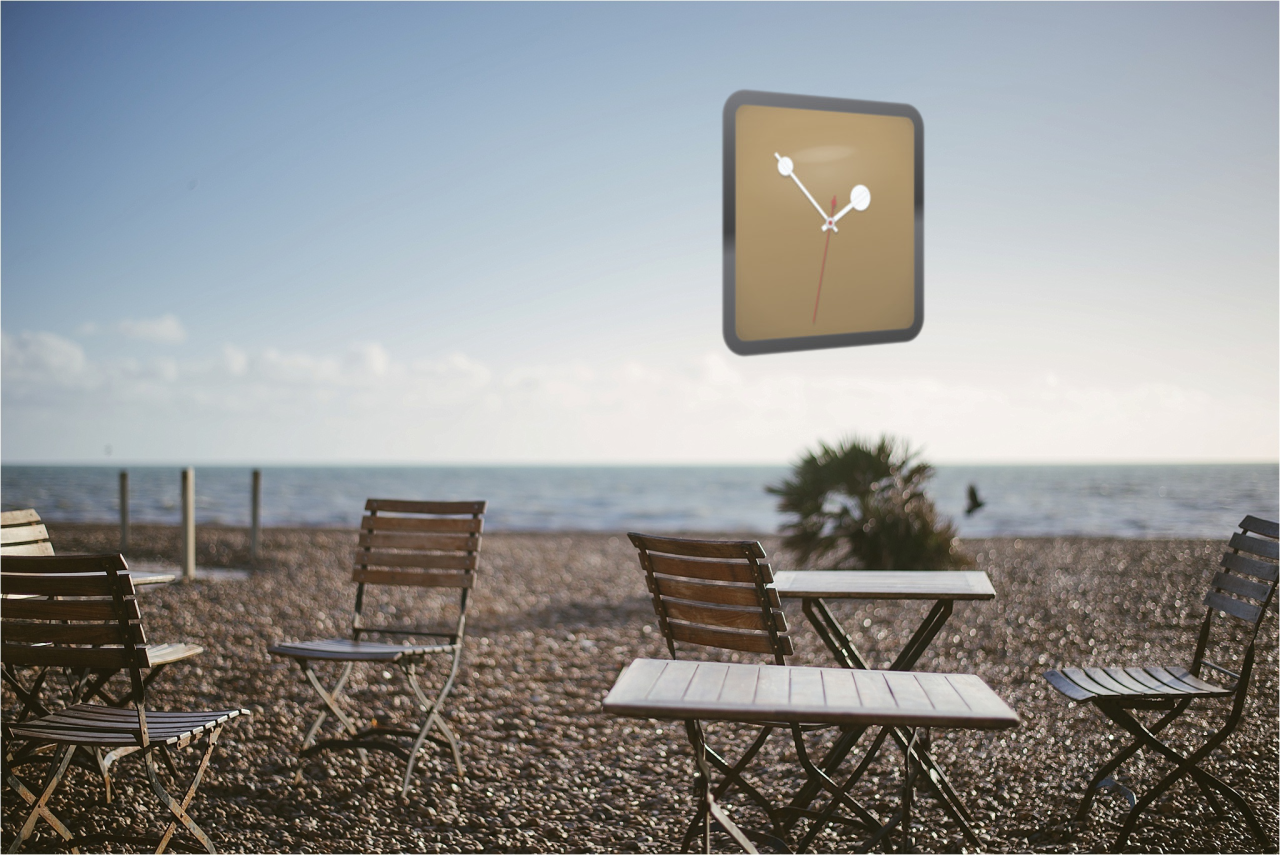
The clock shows 1.52.32
